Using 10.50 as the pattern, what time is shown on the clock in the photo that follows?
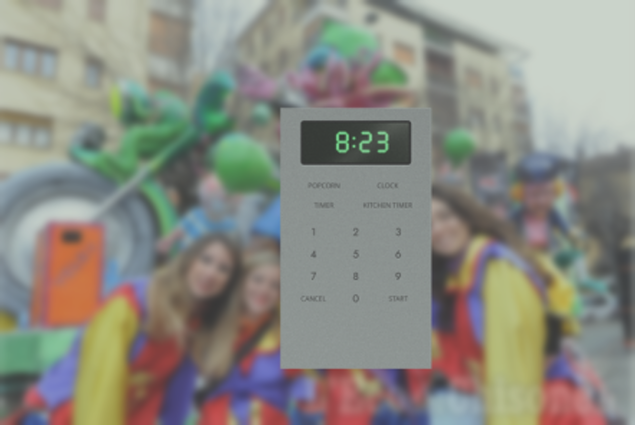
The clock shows 8.23
